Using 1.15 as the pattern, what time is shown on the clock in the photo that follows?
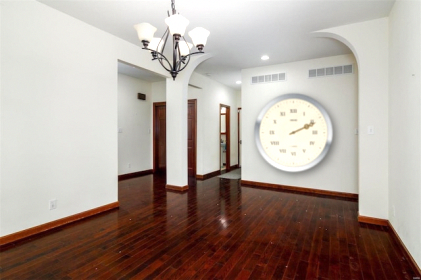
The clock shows 2.11
